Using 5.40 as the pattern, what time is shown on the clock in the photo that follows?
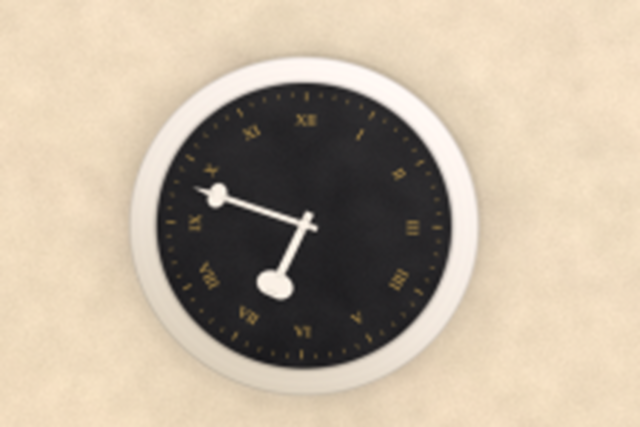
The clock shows 6.48
